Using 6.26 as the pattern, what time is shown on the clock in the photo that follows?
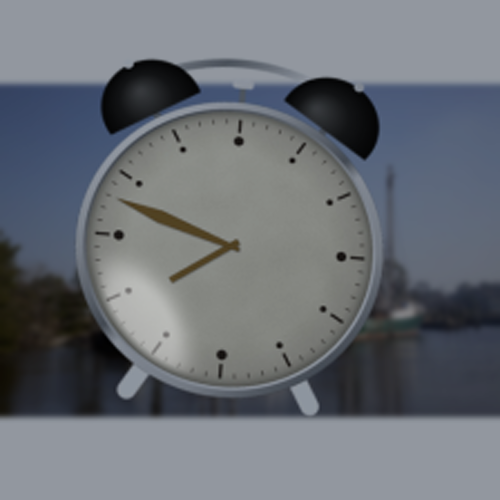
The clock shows 7.48
